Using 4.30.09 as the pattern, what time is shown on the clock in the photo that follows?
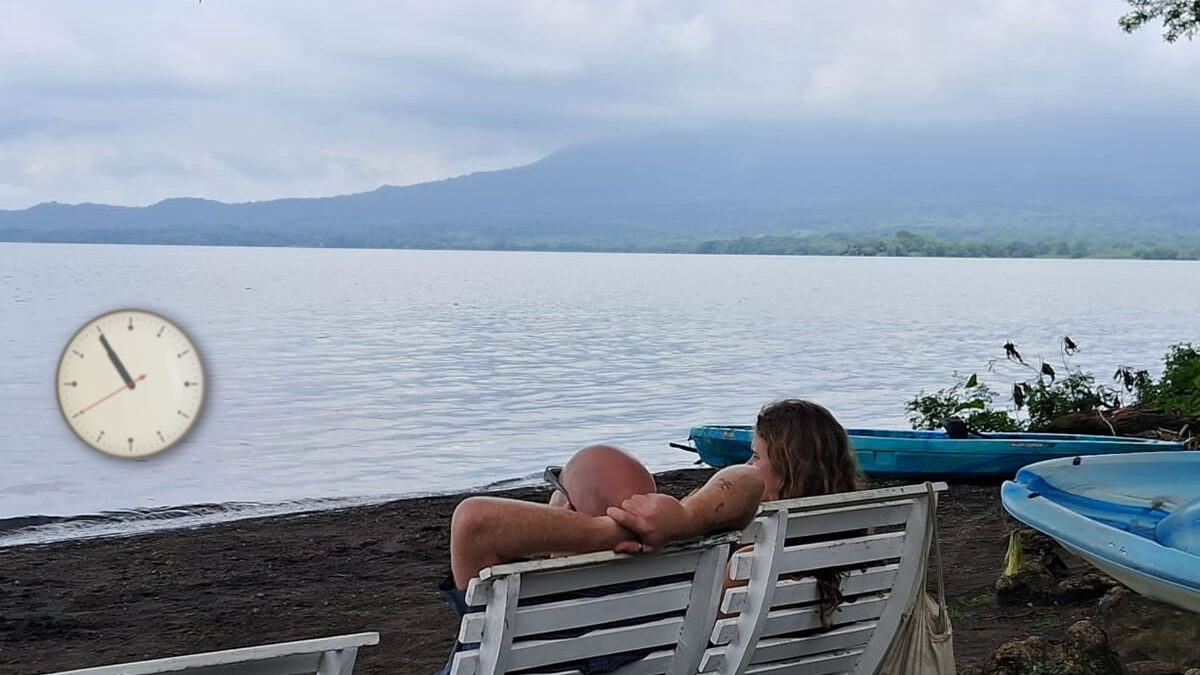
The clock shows 10.54.40
